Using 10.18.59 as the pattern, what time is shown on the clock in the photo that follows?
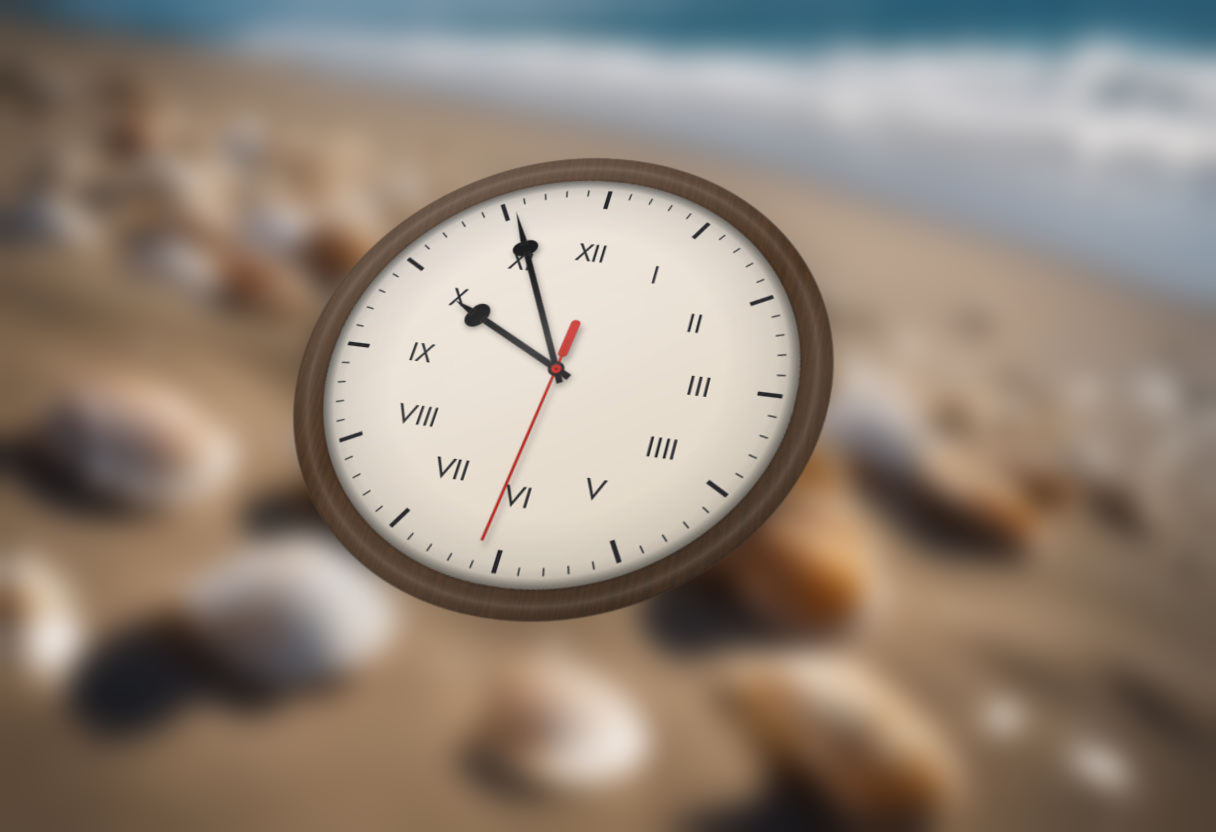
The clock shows 9.55.31
